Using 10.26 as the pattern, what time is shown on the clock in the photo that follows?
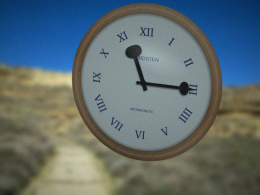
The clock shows 11.15
